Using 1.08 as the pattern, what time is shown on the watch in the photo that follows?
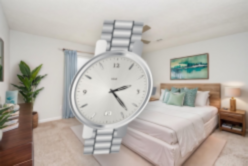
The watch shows 2.23
